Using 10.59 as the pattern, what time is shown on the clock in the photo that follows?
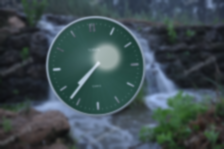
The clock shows 7.37
